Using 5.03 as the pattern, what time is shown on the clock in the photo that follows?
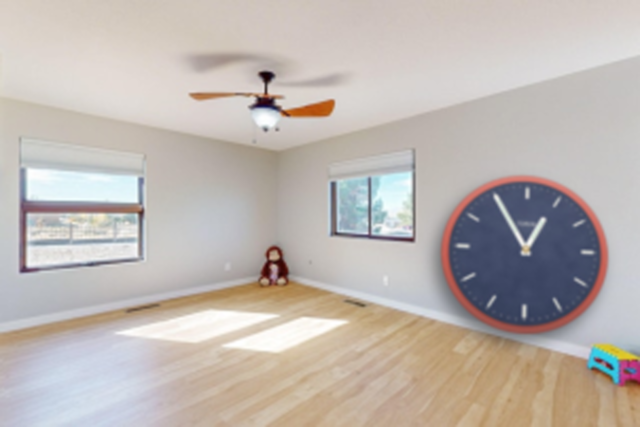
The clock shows 12.55
